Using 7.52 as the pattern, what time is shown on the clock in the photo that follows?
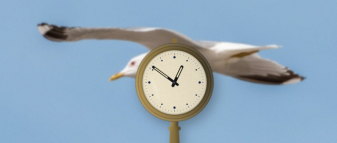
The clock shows 12.51
